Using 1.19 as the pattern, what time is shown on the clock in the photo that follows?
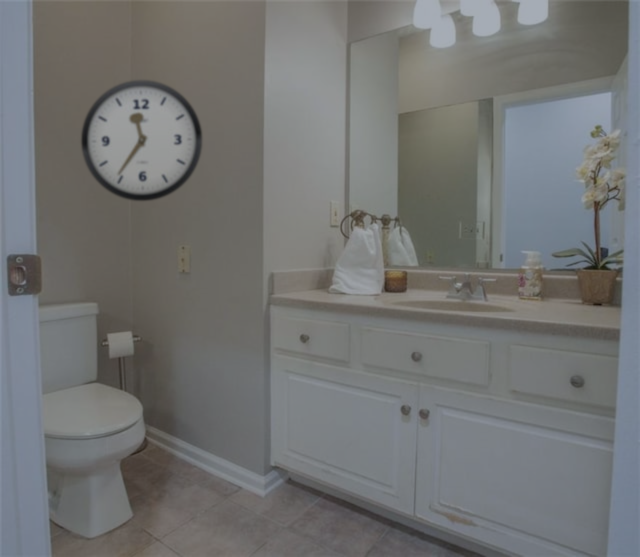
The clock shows 11.36
